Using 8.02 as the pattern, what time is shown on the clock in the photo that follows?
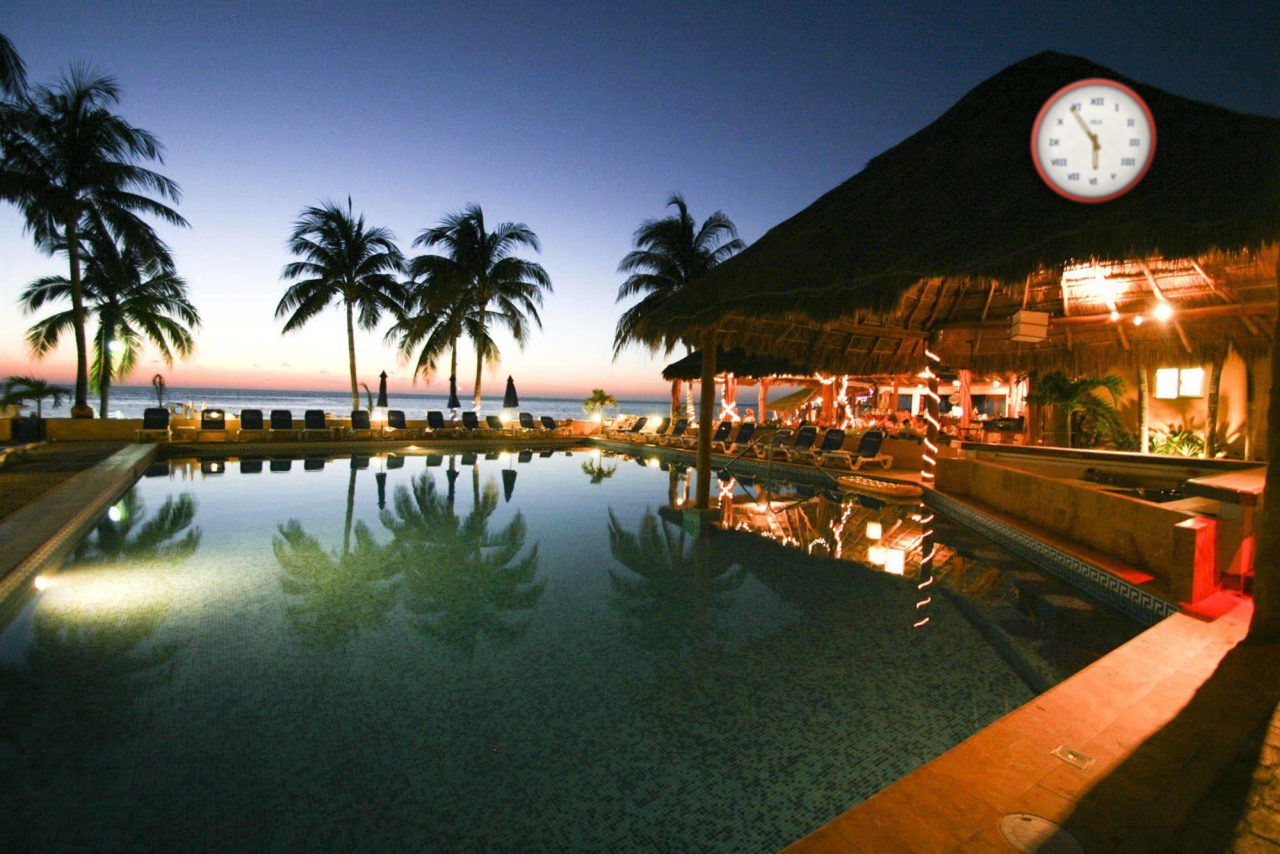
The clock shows 5.54
